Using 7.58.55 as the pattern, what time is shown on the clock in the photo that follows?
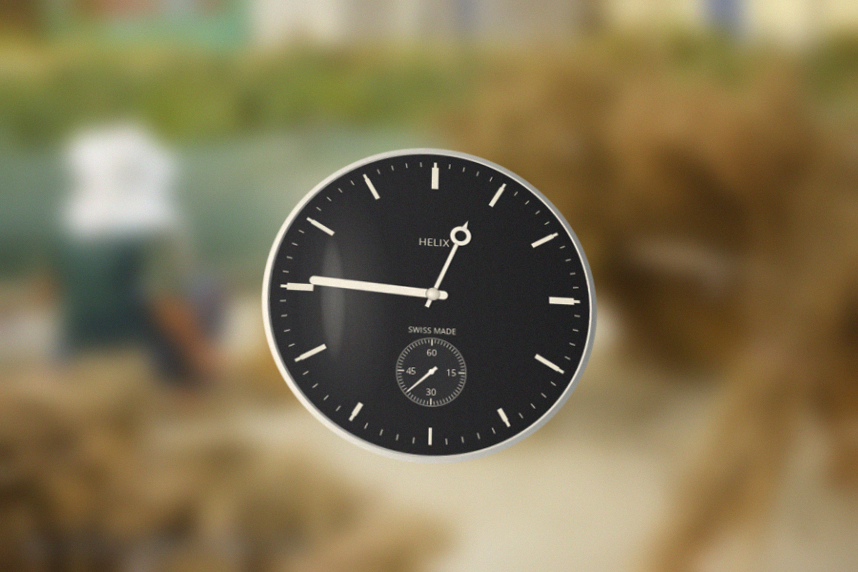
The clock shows 12.45.38
